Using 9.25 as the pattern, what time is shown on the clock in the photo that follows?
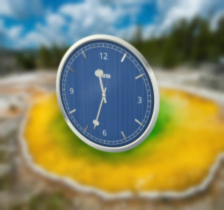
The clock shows 11.33
